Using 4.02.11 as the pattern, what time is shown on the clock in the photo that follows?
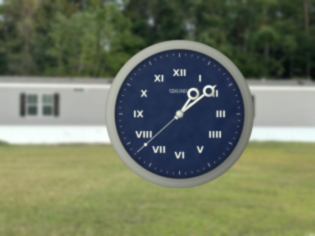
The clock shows 1.08.38
